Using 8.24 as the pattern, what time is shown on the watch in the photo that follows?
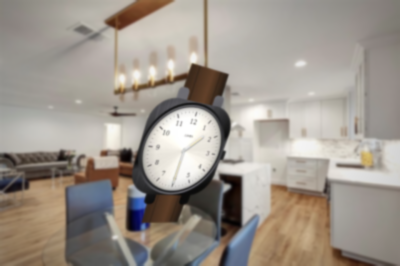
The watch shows 1.30
